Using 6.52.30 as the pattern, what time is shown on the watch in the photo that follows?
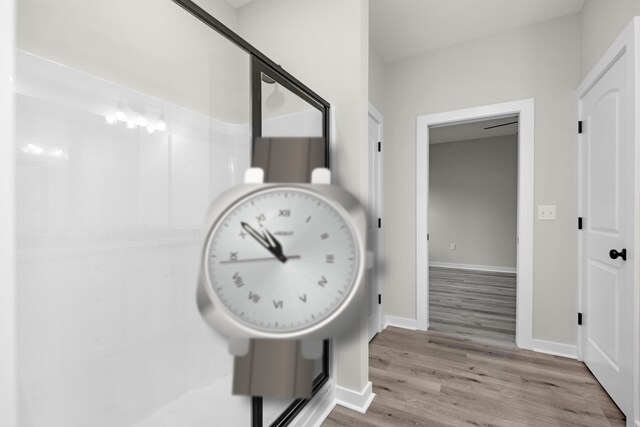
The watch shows 10.51.44
